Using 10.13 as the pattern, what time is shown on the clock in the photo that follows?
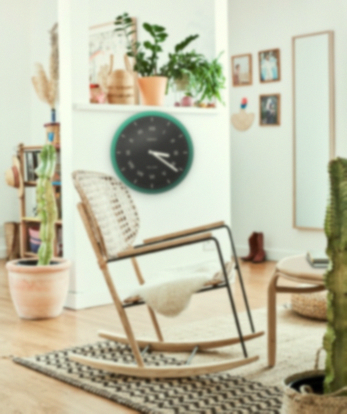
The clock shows 3.21
